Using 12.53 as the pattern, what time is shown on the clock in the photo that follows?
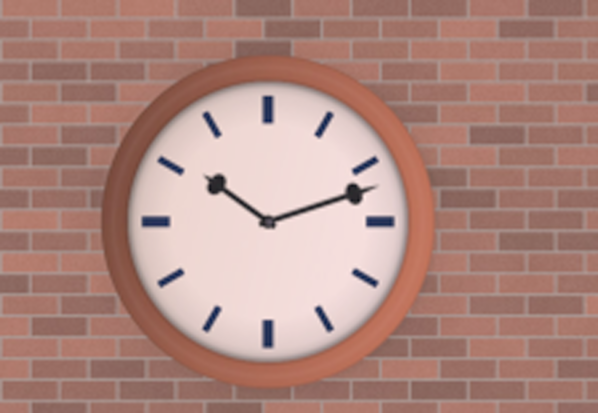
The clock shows 10.12
